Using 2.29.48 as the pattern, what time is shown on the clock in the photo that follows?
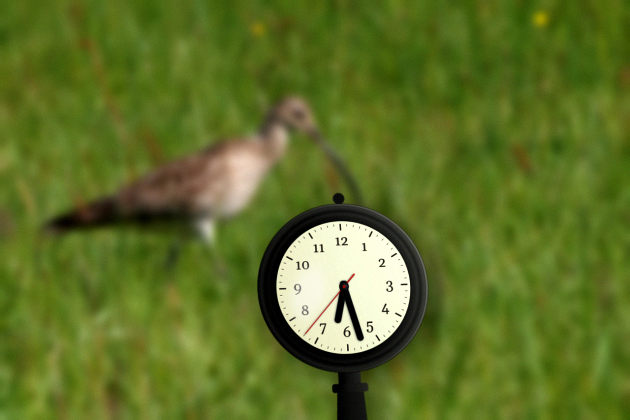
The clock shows 6.27.37
